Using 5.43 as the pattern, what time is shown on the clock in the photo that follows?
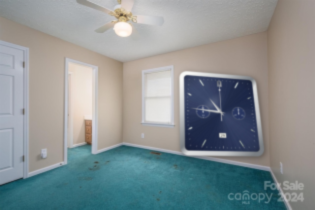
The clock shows 10.46
